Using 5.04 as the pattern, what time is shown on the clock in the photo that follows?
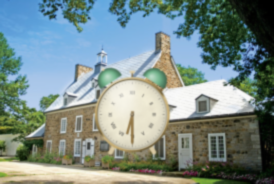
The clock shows 6.30
